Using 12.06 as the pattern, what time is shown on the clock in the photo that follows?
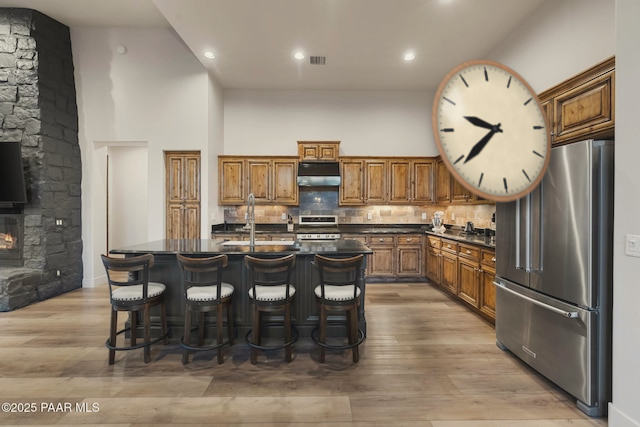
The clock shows 9.39
